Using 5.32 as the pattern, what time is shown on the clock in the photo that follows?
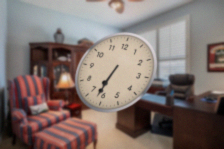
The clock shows 6.32
